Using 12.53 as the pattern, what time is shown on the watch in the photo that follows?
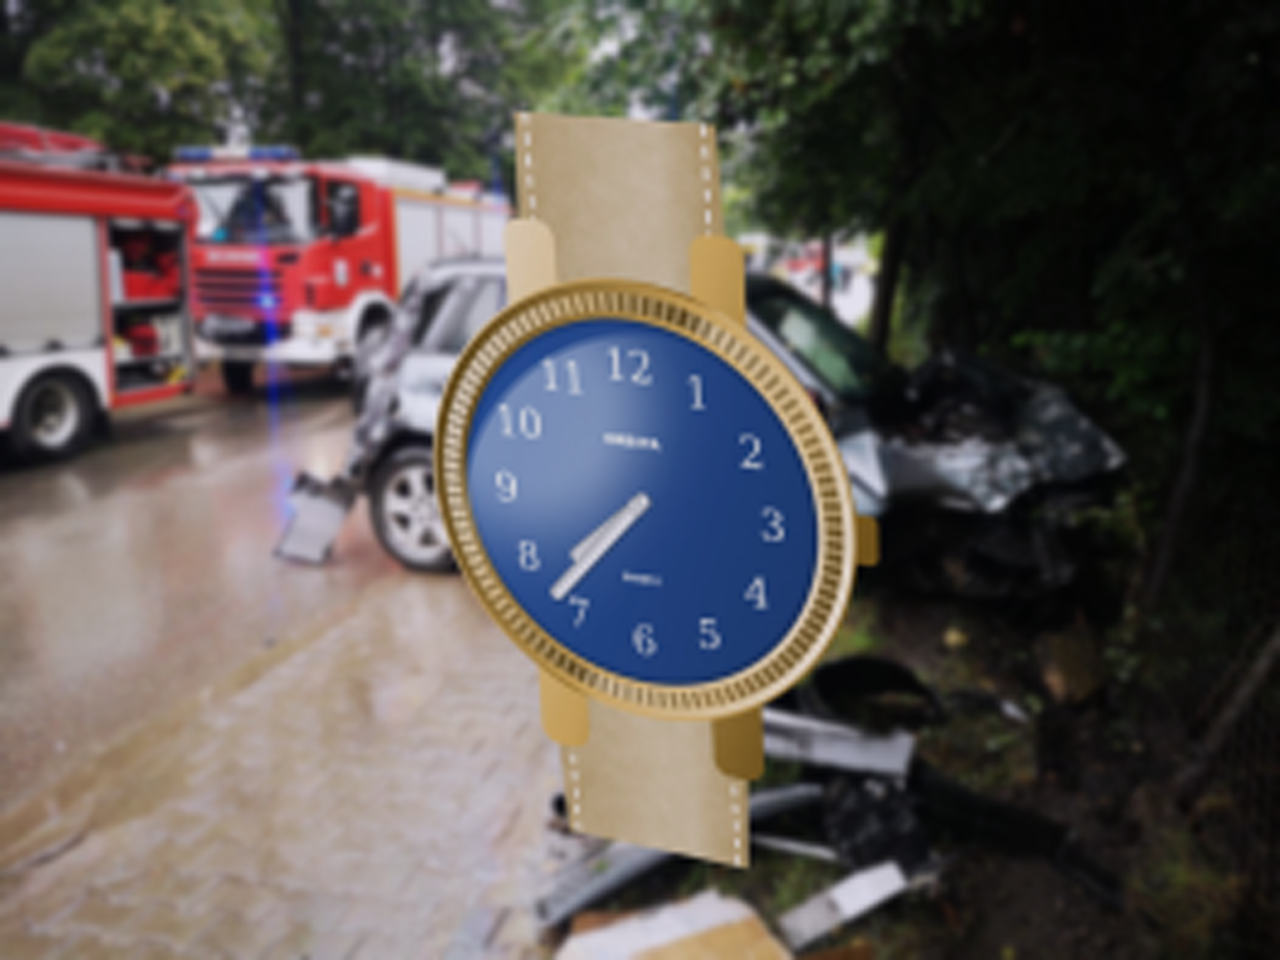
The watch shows 7.37
